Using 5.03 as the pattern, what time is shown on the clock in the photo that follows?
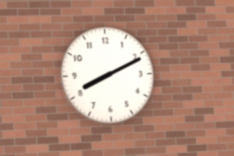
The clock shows 8.11
